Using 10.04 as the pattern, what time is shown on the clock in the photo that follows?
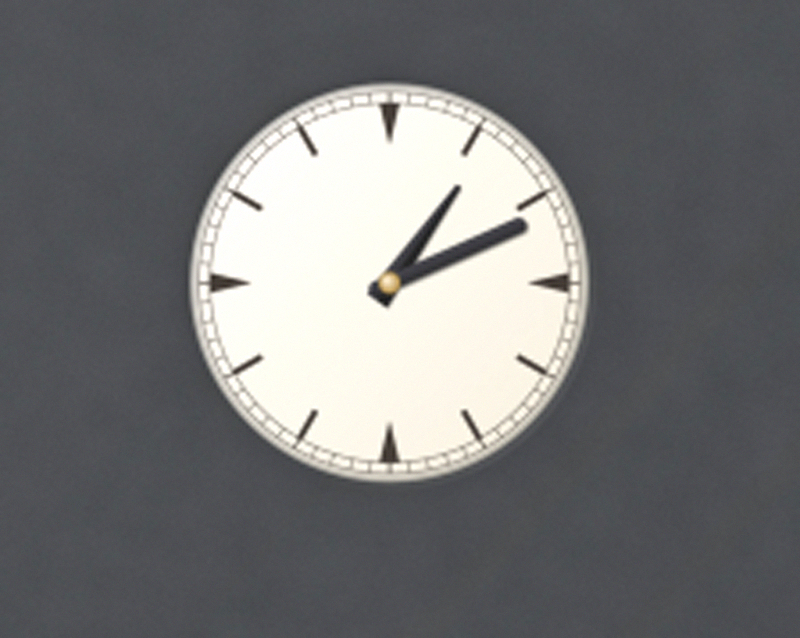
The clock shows 1.11
